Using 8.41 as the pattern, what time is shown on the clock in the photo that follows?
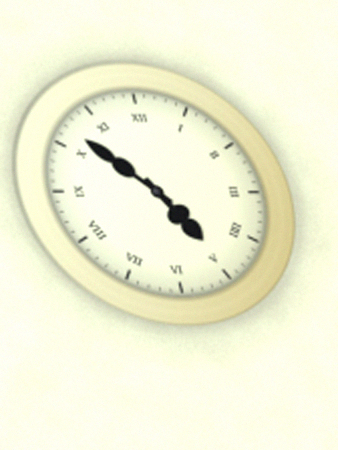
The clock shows 4.52
